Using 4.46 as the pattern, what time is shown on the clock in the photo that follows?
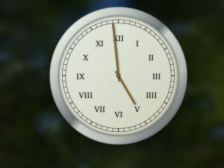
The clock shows 4.59
